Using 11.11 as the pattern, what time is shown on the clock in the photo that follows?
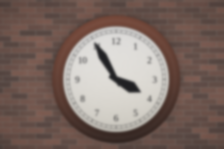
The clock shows 3.55
